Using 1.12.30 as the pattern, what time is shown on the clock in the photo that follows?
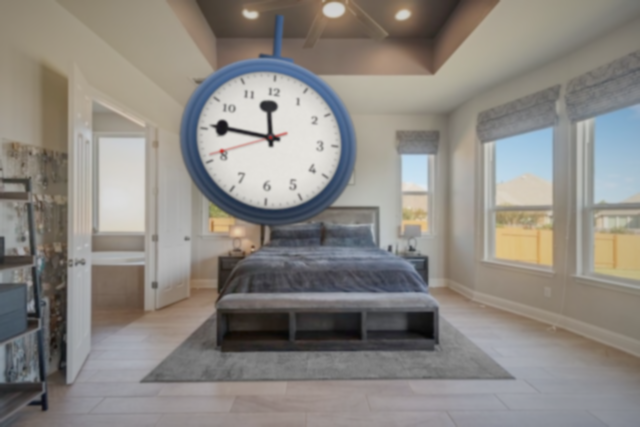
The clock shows 11.45.41
